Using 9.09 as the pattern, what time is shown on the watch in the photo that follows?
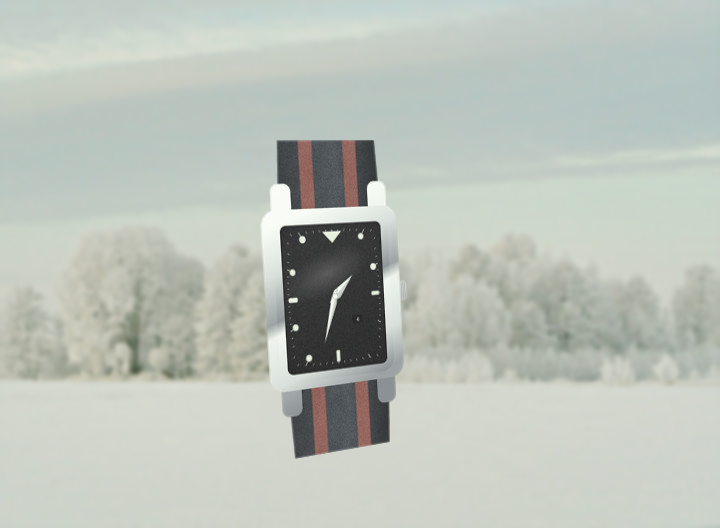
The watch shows 1.33
